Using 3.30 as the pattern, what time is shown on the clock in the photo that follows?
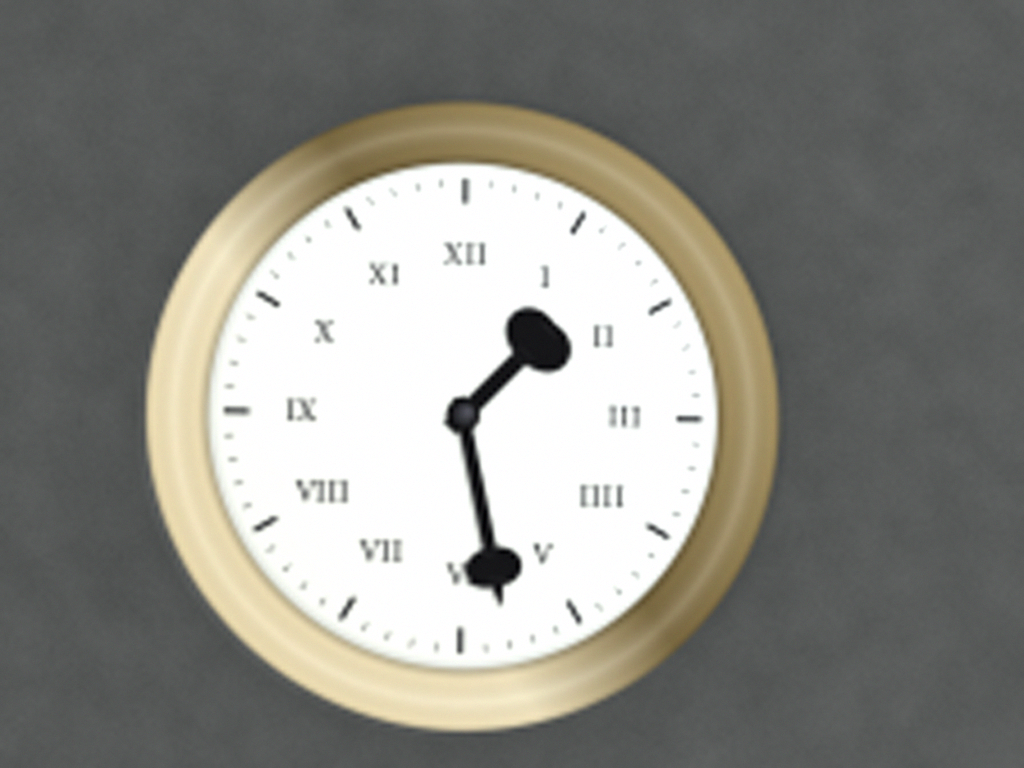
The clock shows 1.28
